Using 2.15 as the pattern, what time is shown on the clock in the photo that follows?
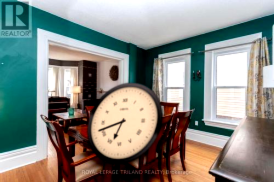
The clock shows 6.42
